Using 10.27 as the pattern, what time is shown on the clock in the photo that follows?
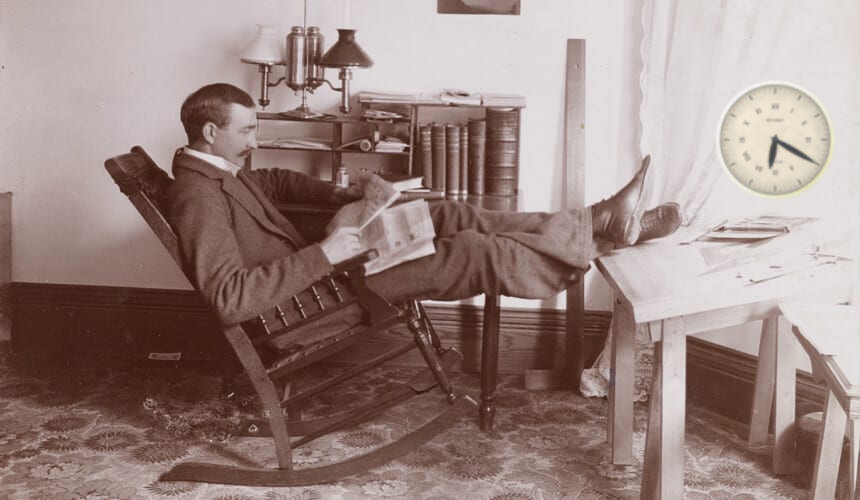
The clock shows 6.20
